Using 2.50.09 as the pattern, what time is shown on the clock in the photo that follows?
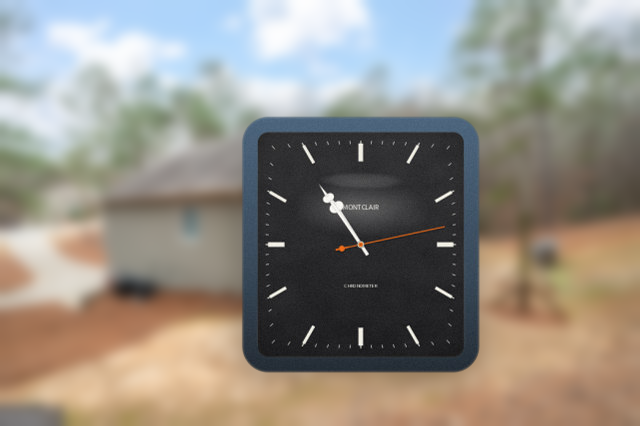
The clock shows 10.54.13
